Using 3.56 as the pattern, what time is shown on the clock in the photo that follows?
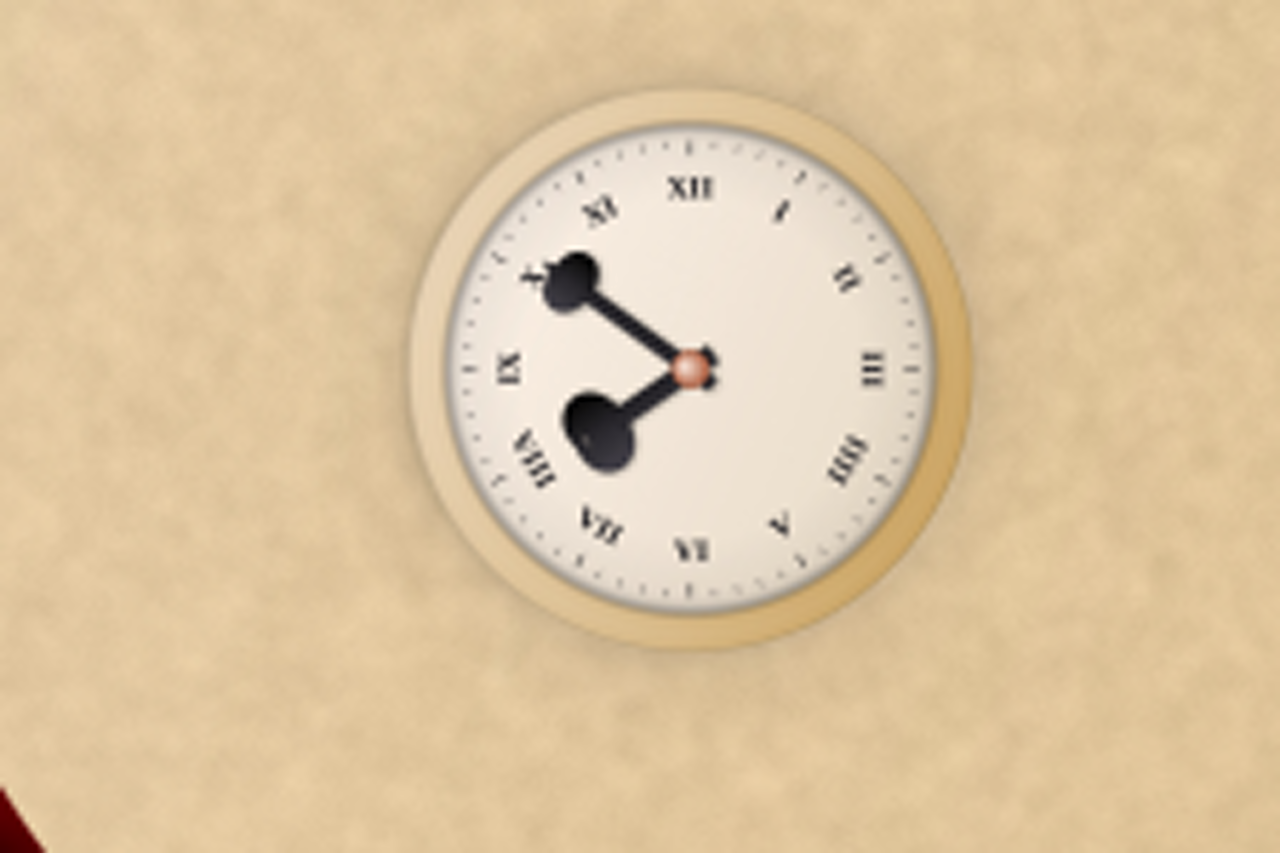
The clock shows 7.51
